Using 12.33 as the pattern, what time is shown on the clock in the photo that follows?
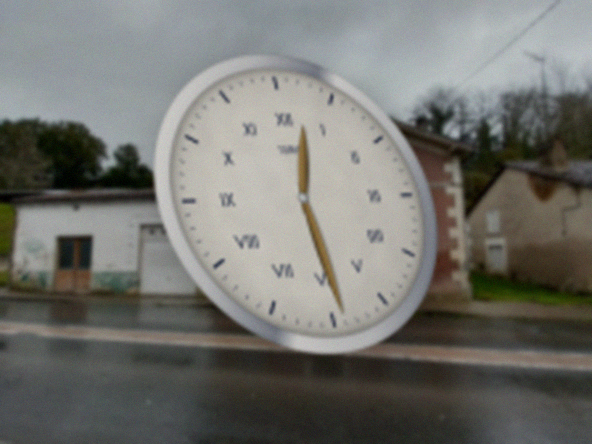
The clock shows 12.29
